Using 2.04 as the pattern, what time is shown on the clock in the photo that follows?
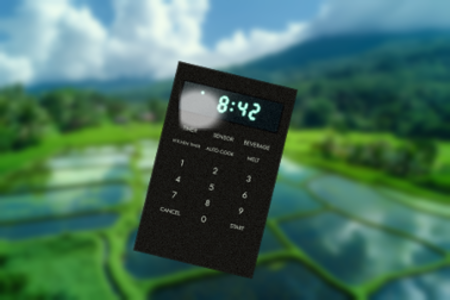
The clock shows 8.42
